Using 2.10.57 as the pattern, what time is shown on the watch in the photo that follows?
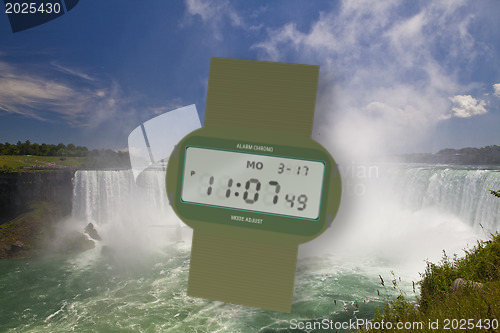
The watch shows 11.07.49
